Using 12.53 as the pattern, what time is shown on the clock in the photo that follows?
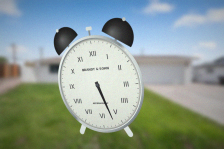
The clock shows 5.27
